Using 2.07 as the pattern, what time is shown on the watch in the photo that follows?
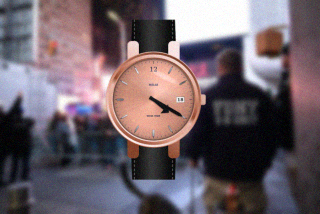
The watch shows 4.20
